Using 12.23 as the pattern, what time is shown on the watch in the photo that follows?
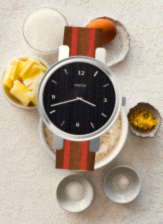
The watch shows 3.42
